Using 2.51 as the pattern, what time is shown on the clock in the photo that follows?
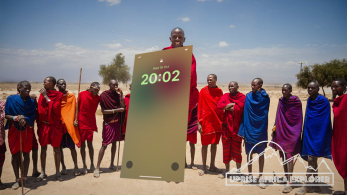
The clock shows 20.02
